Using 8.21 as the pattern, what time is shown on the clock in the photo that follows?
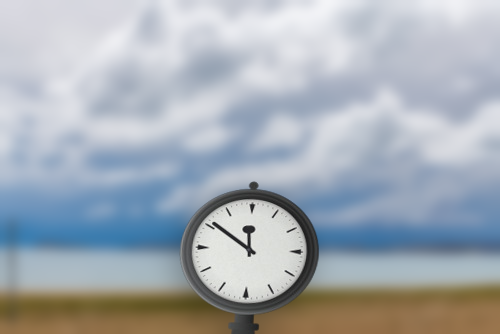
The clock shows 11.51
